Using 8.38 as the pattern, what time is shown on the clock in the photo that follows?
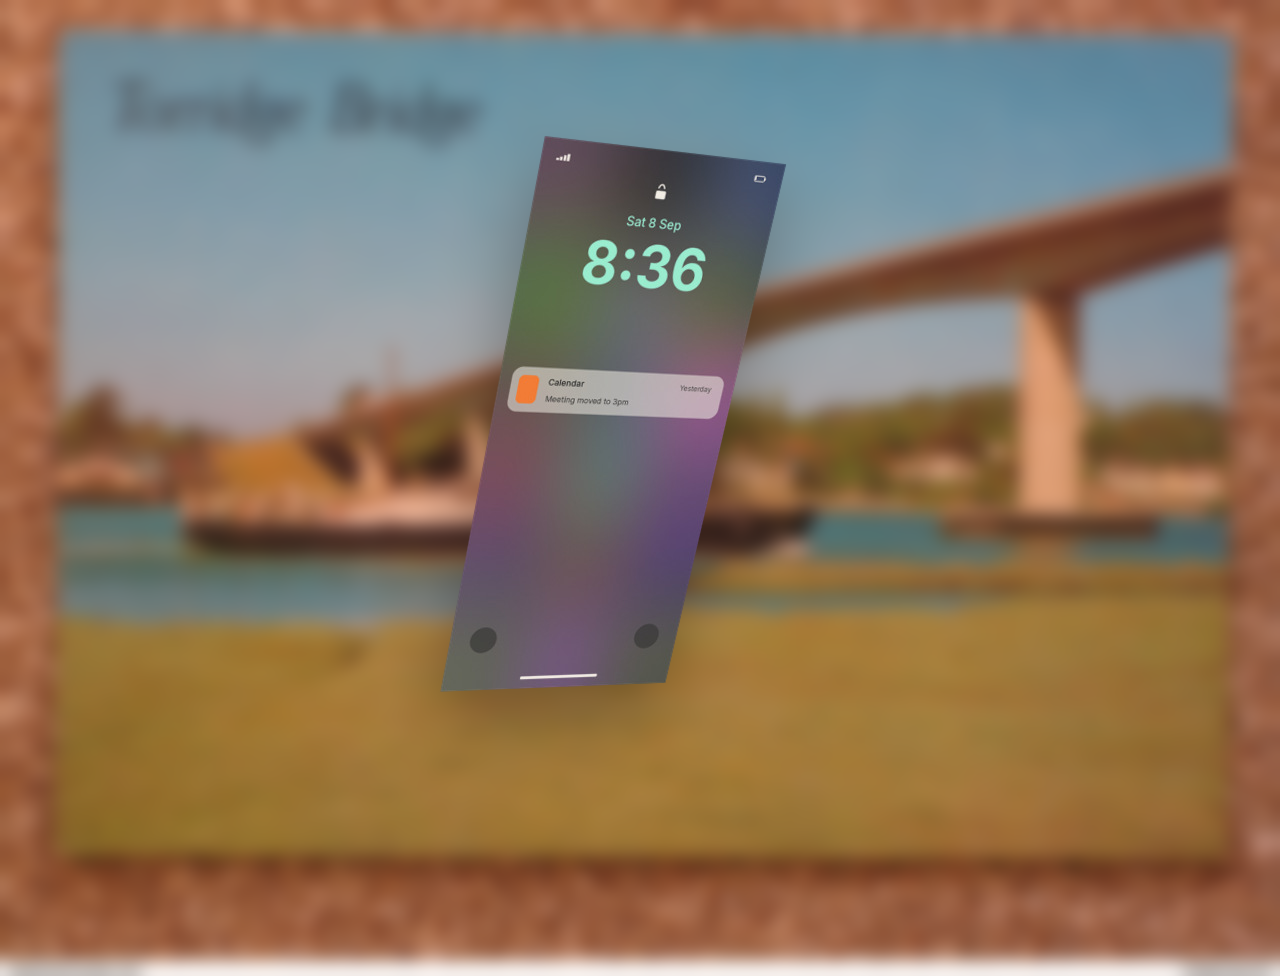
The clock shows 8.36
